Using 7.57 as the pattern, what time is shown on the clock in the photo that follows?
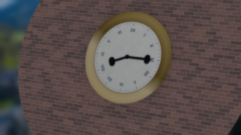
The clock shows 8.15
